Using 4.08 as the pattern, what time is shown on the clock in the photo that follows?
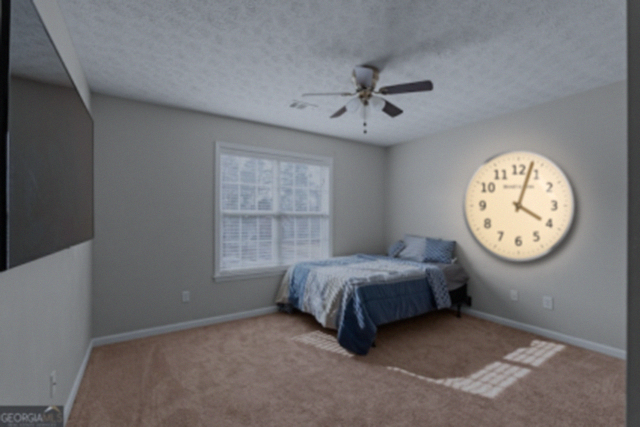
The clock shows 4.03
